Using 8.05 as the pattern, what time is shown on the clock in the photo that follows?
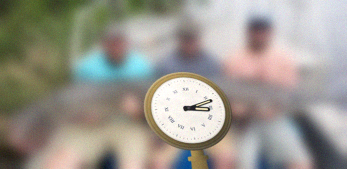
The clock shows 3.12
